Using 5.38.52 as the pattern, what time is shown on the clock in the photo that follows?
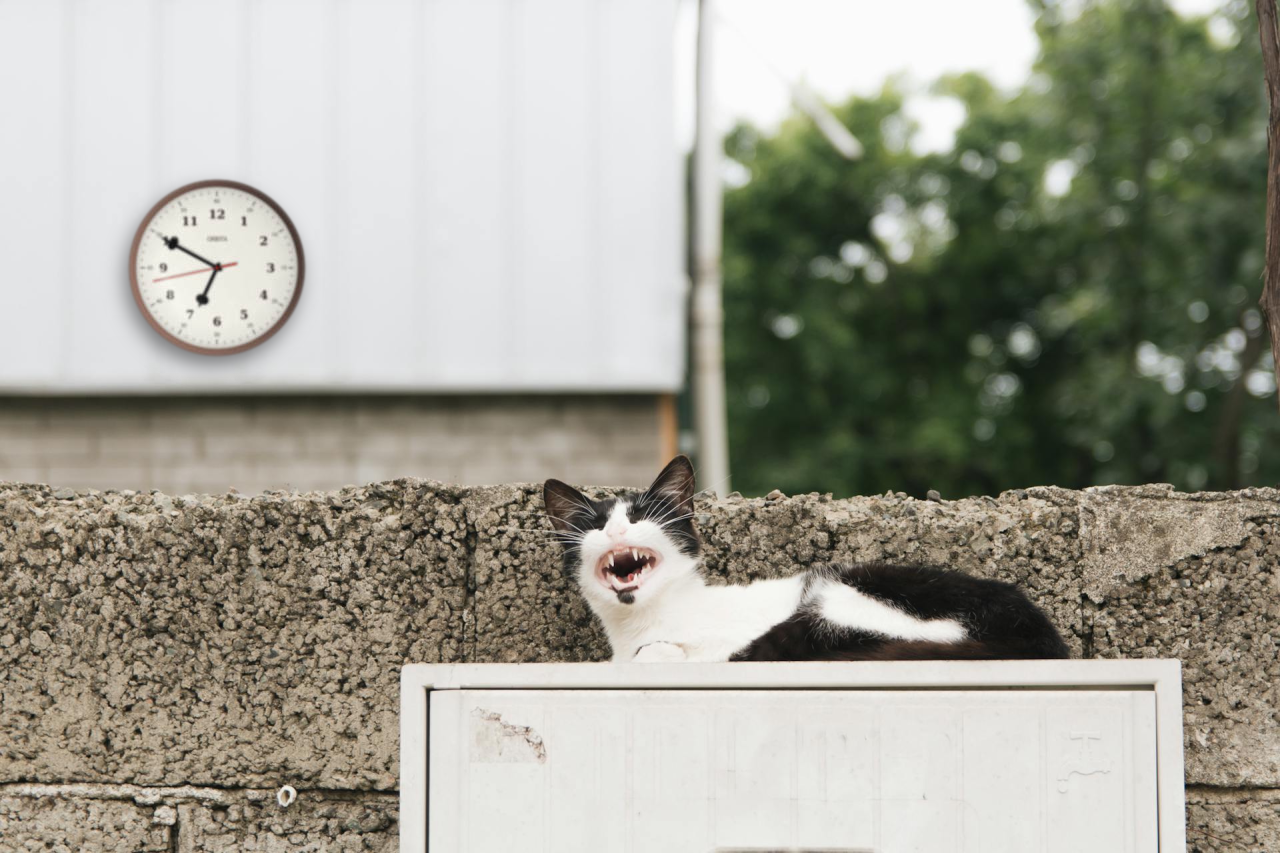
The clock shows 6.49.43
